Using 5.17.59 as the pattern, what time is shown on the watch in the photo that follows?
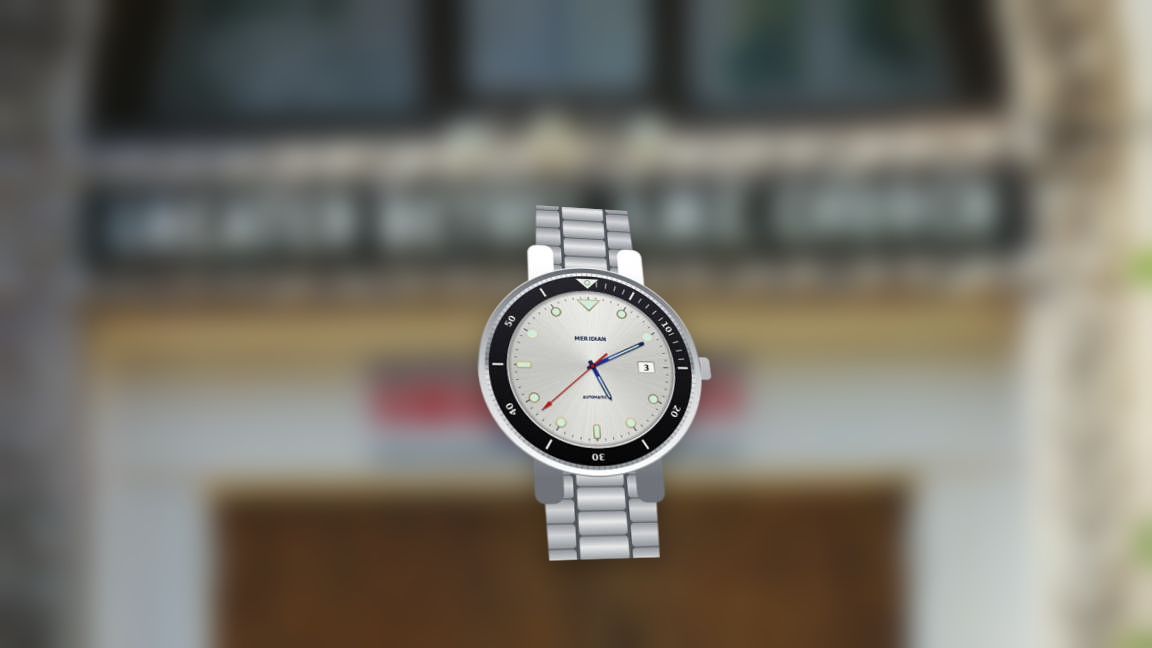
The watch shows 5.10.38
